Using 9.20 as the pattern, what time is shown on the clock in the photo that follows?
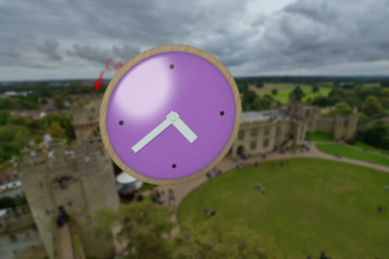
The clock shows 4.39
